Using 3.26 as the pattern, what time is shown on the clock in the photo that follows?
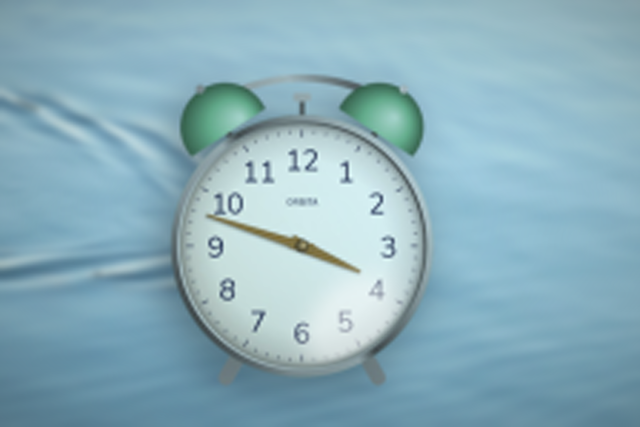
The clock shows 3.48
